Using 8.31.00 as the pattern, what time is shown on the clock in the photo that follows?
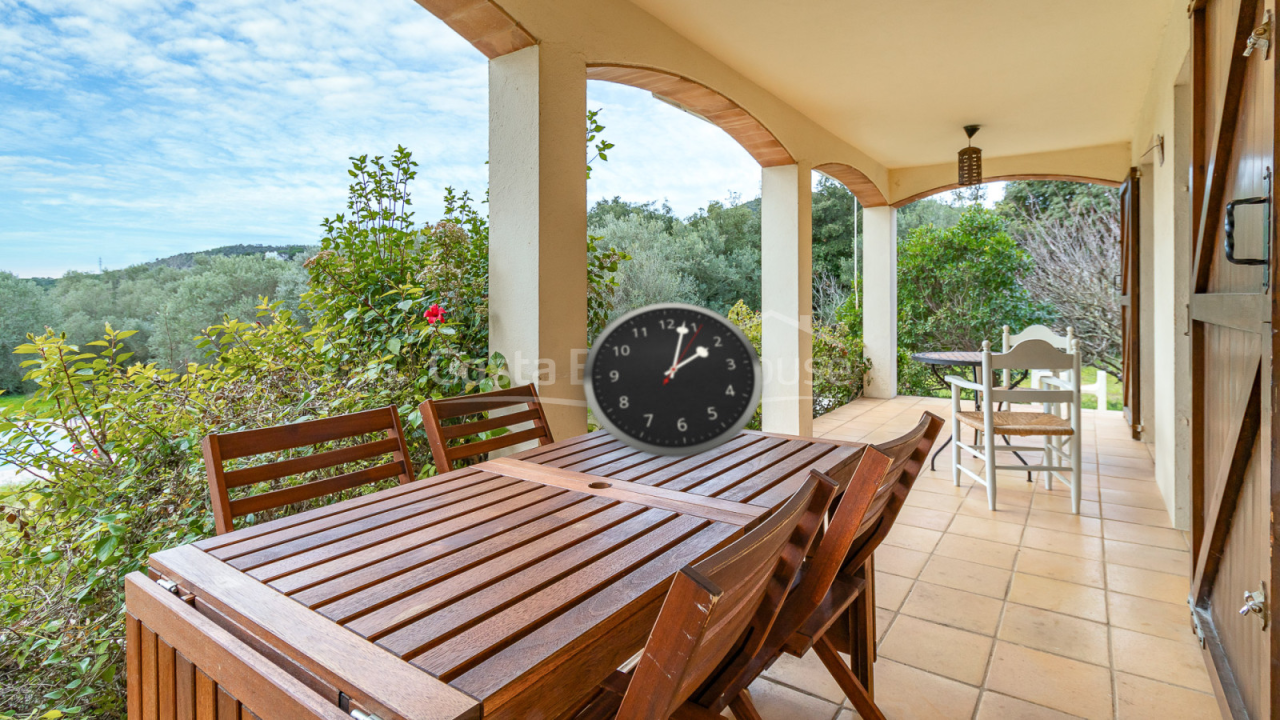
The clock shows 2.03.06
